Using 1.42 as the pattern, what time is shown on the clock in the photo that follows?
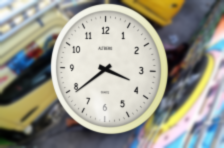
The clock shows 3.39
